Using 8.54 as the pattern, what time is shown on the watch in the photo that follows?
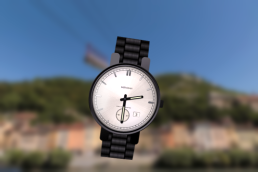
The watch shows 2.30
